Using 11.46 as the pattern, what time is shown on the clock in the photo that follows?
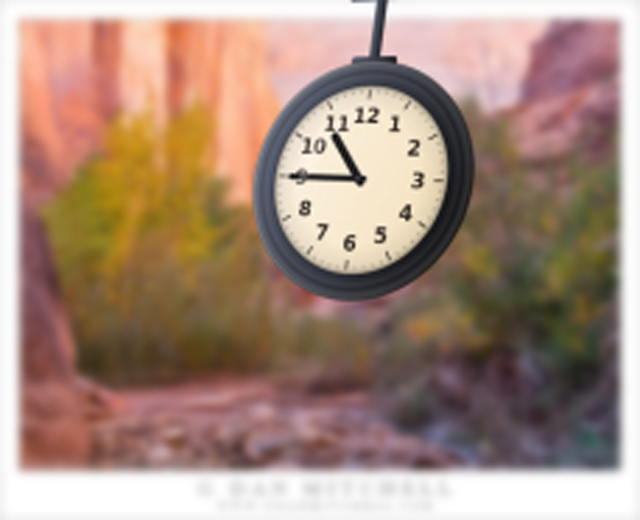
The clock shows 10.45
